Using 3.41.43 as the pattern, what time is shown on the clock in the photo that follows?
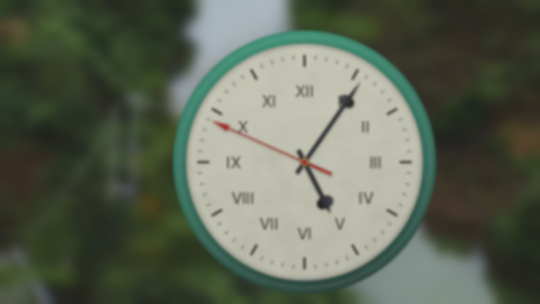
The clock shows 5.05.49
